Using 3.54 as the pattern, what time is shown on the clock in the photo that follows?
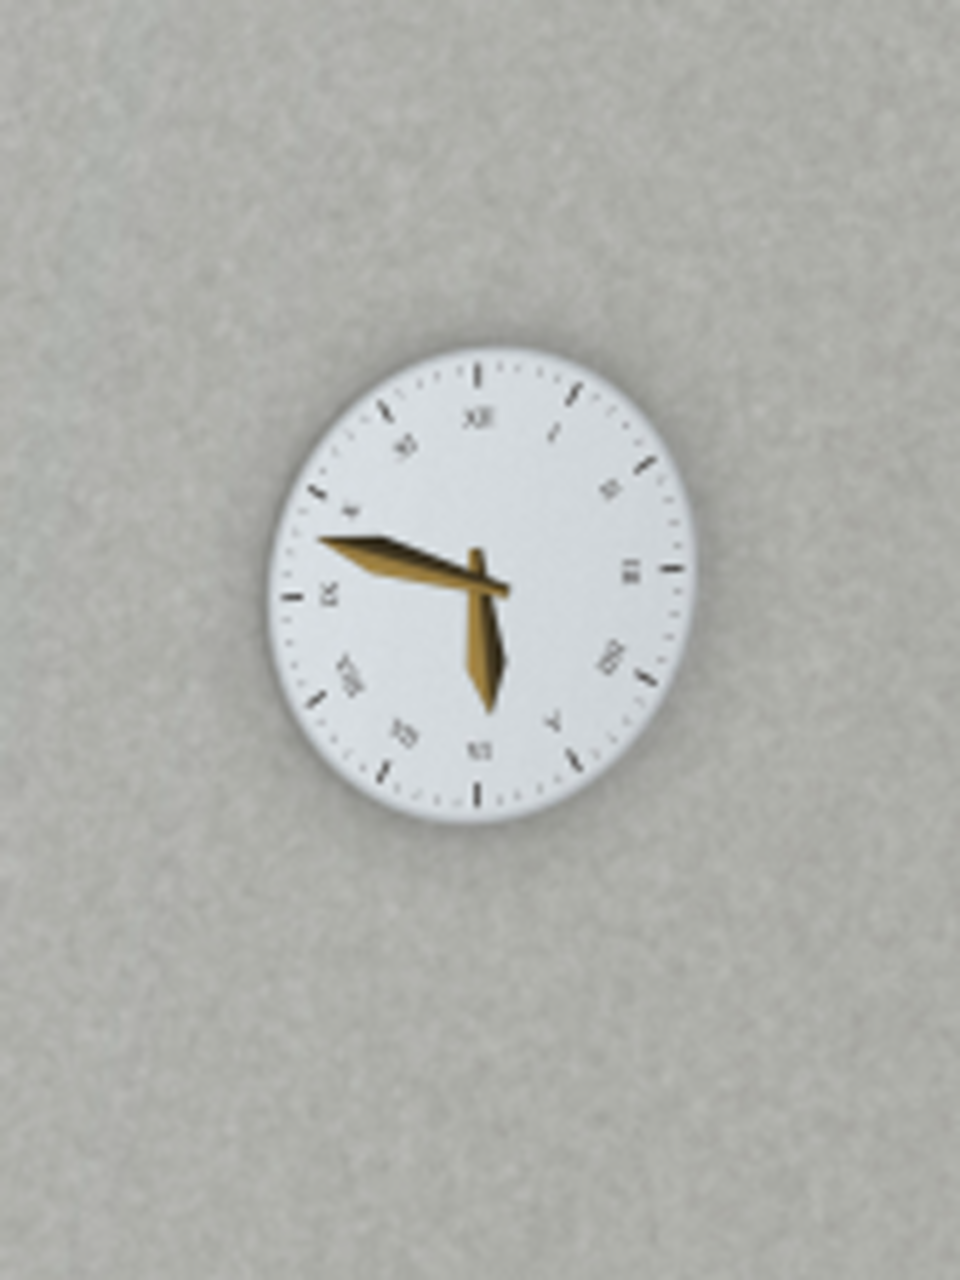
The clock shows 5.48
